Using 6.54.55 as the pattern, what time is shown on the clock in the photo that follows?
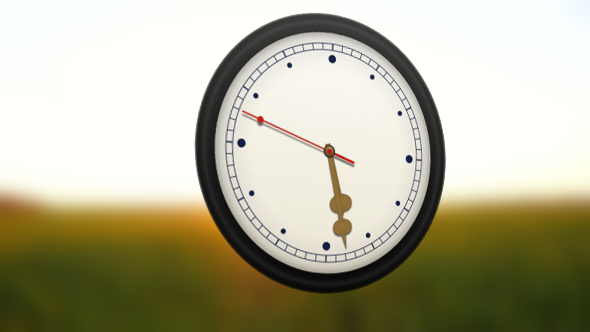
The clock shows 5.27.48
